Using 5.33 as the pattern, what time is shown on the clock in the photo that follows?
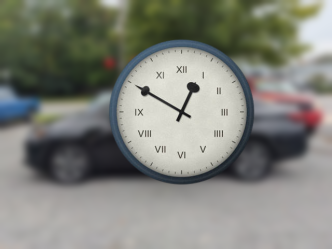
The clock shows 12.50
